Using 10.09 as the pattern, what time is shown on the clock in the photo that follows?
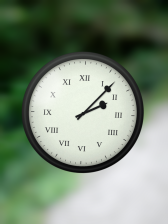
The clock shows 2.07
